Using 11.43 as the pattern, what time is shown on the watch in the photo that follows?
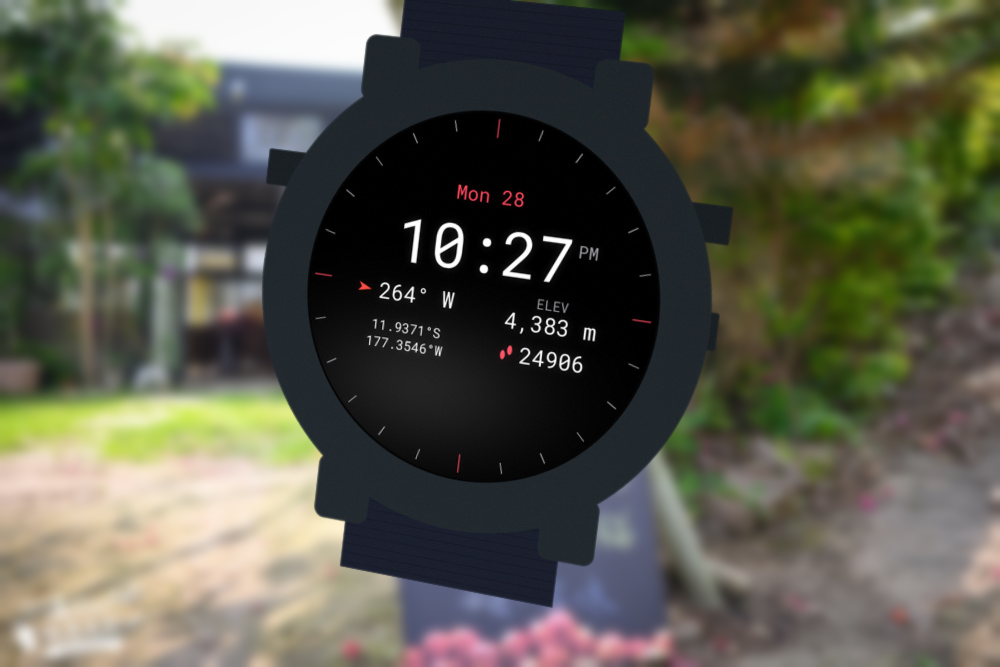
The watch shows 10.27
